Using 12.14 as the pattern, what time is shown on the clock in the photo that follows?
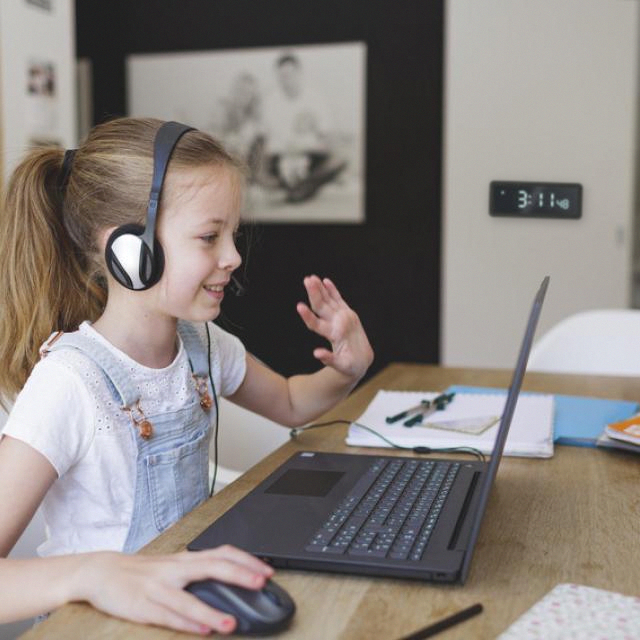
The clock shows 3.11
